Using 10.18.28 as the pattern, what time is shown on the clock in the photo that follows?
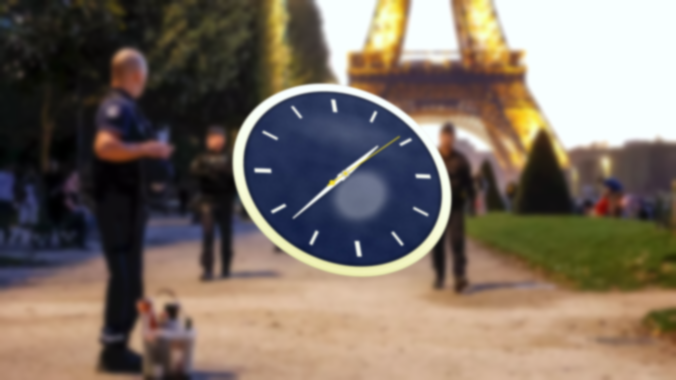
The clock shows 1.38.09
